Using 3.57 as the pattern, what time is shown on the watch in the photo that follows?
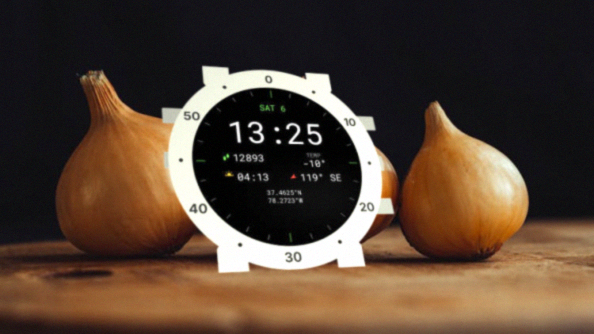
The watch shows 13.25
